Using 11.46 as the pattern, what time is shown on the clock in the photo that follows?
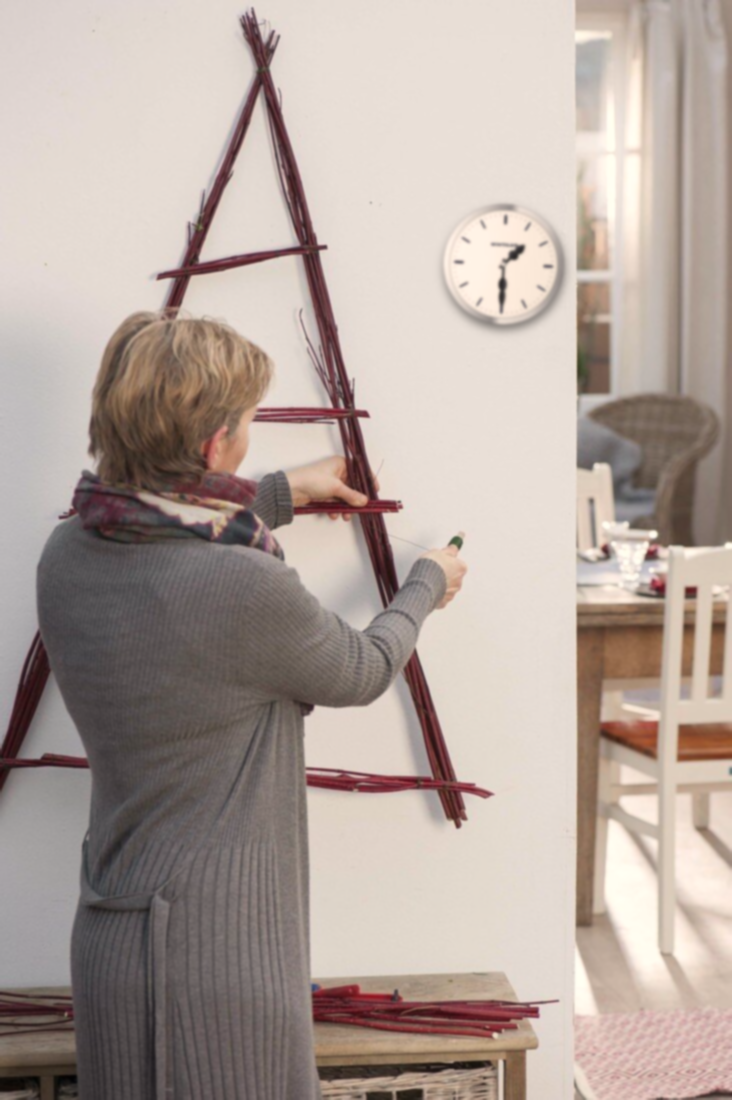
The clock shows 1.30
